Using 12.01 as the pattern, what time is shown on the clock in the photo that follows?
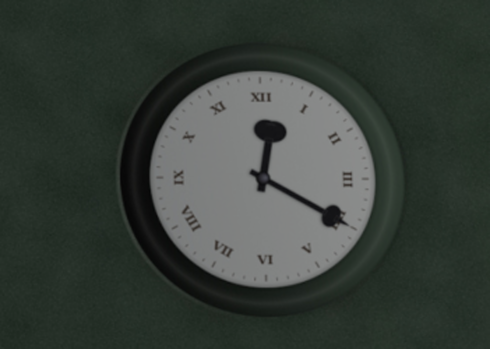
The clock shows 12.20
